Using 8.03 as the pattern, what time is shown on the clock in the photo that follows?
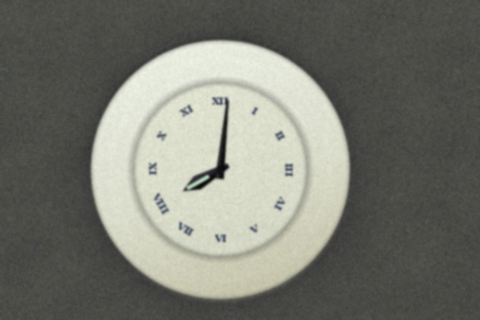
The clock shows 8.01
